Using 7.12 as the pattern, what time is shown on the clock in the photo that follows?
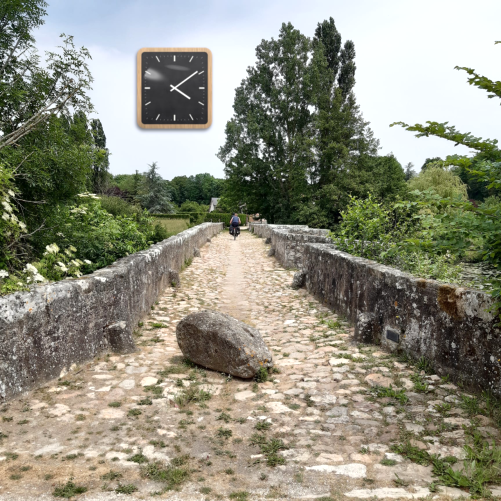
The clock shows 4.09
